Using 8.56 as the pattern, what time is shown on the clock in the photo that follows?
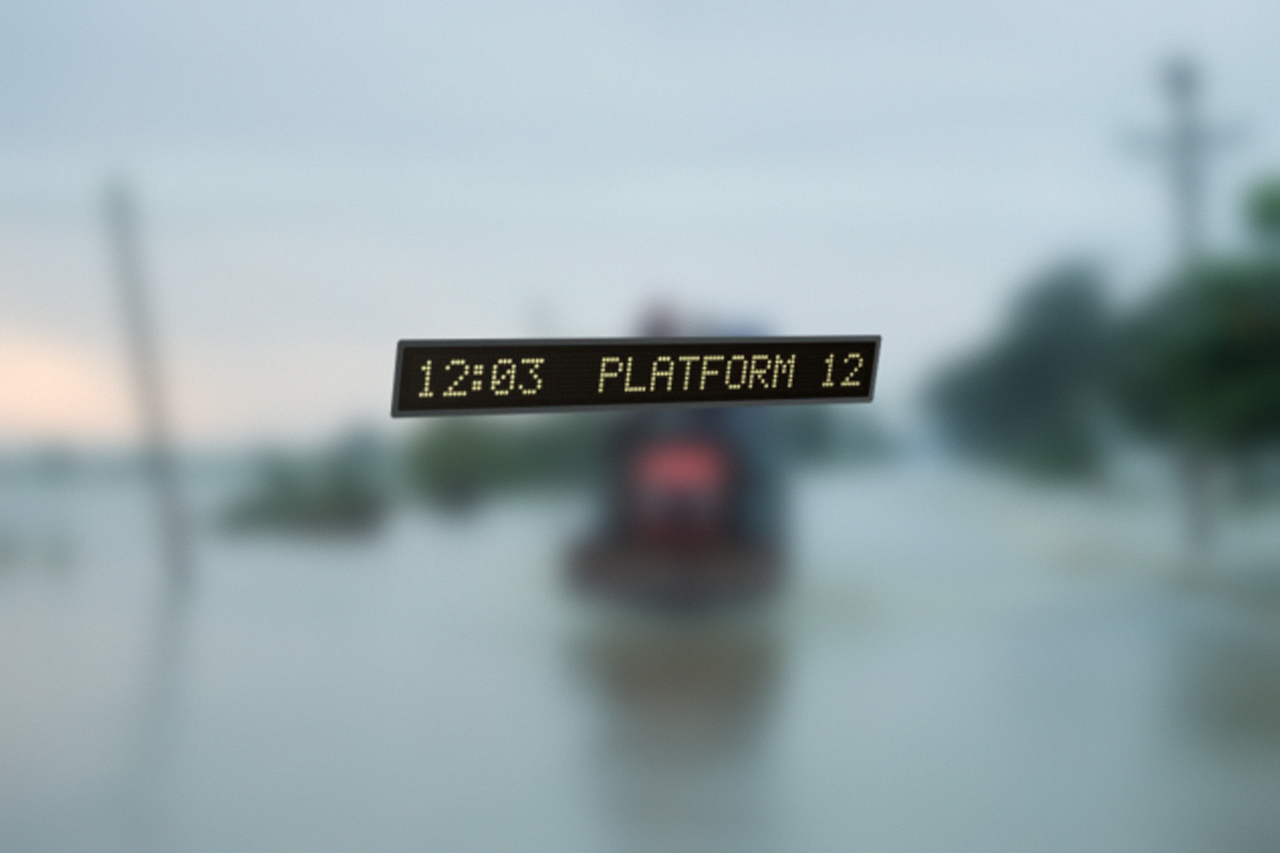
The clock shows 12.03
